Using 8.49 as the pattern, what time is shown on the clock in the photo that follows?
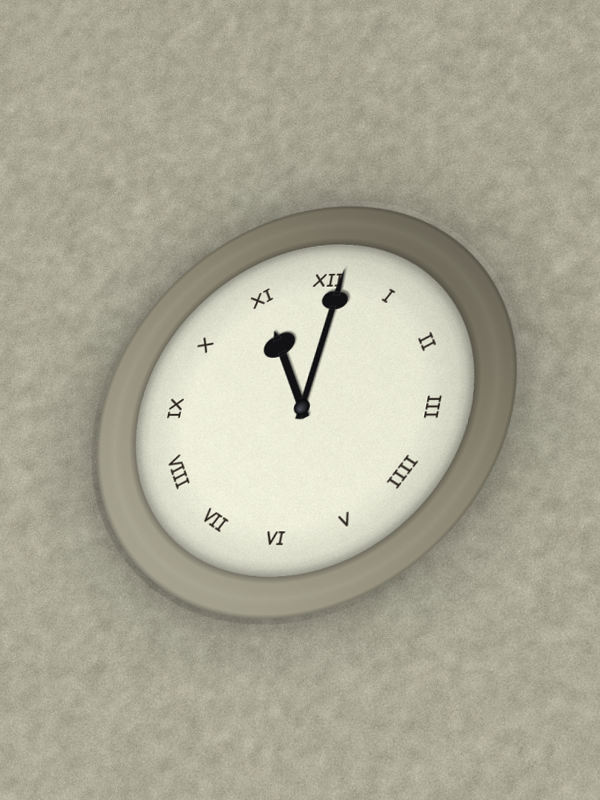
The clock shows 11.01
